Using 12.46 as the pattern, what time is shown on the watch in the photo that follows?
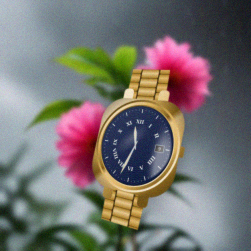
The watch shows 11.33
